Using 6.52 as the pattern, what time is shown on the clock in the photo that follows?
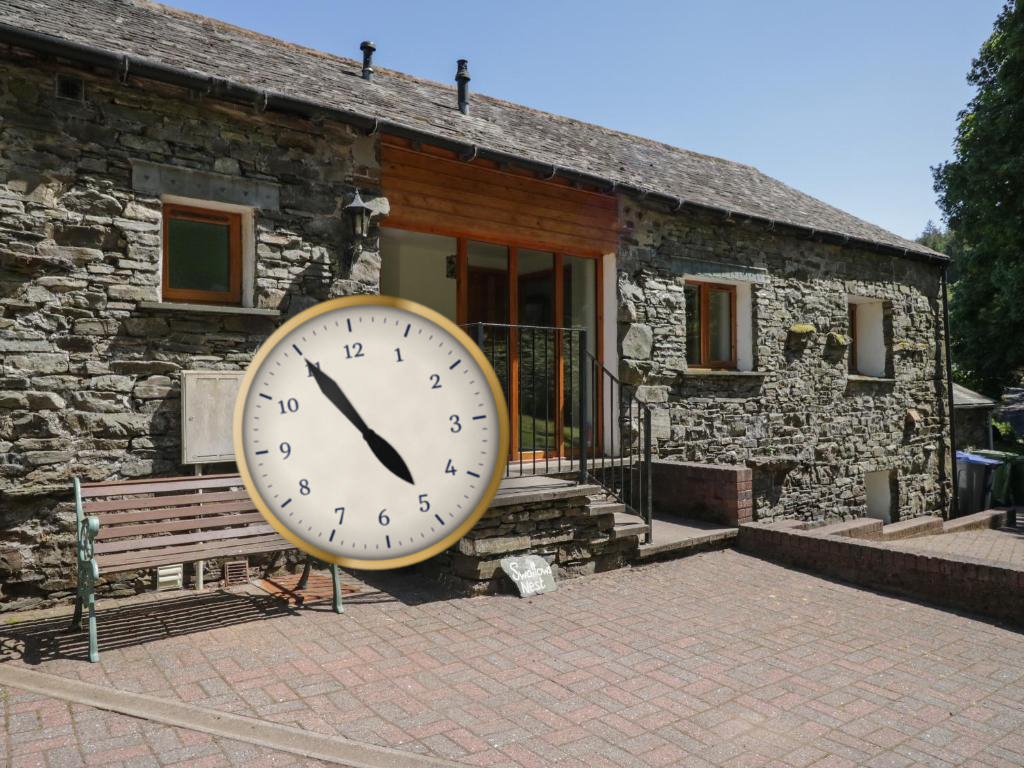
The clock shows 4.55
